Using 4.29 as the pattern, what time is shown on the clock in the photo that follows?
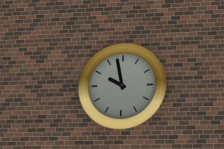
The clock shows 9.58
